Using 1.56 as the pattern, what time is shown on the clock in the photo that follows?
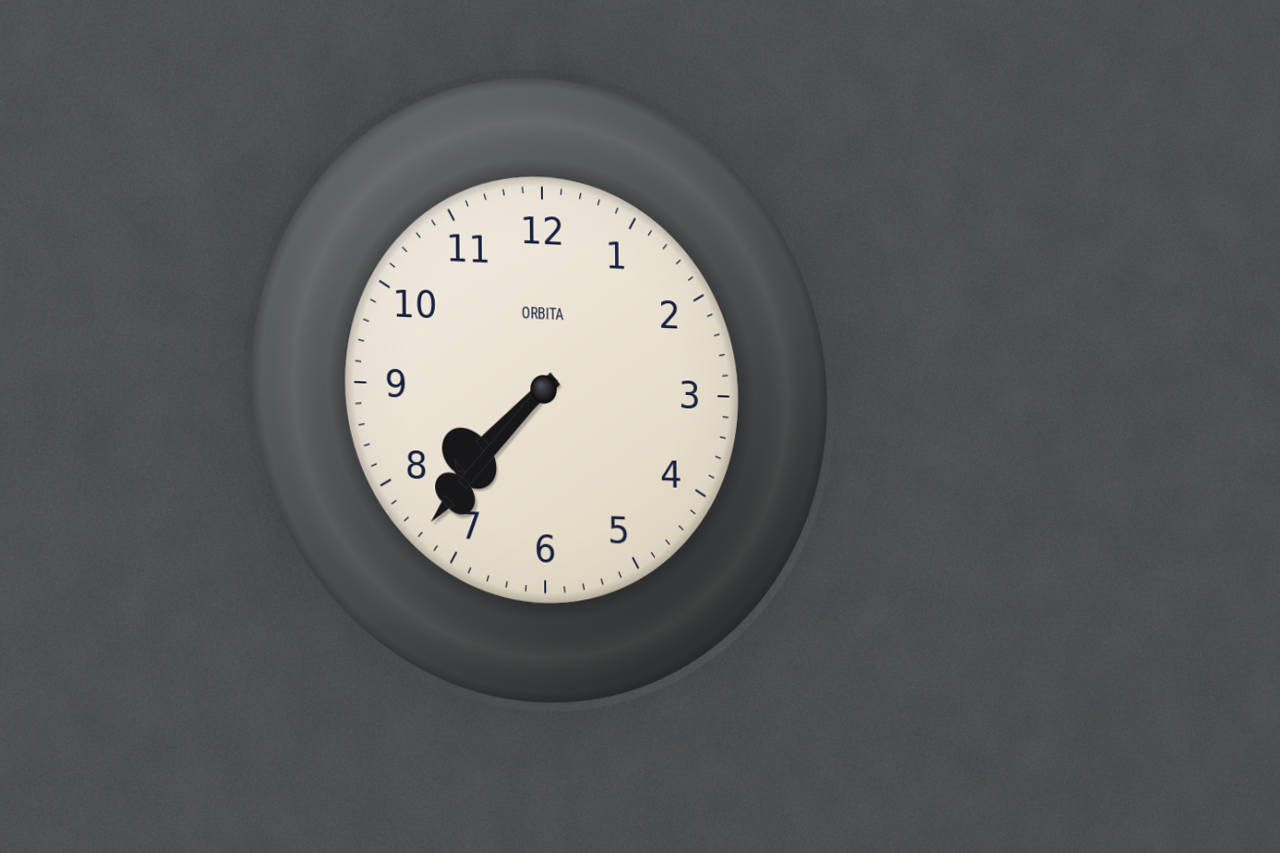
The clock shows 7.37
